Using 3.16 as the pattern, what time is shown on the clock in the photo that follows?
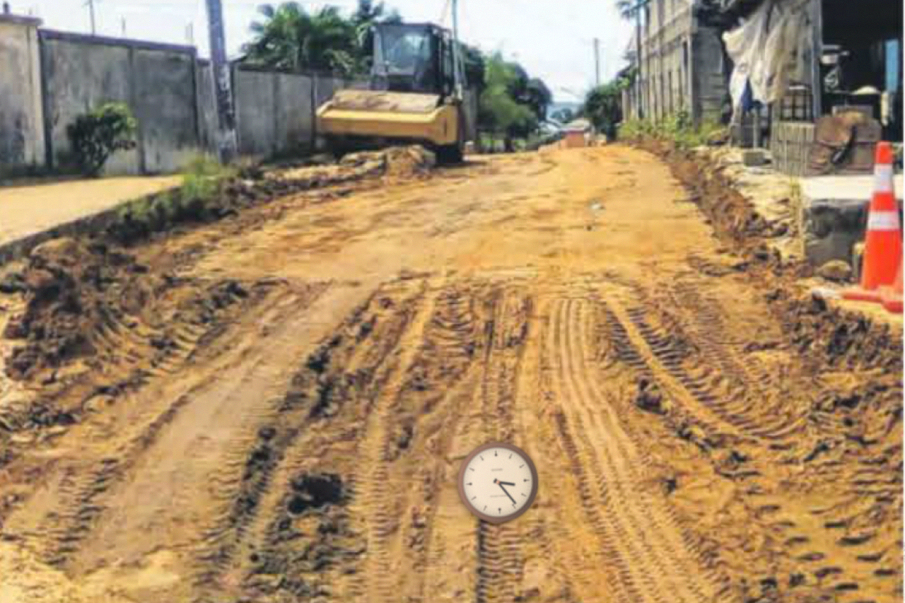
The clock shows 3.24
